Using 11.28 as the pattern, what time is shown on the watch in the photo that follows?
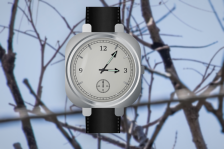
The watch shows 3.06
